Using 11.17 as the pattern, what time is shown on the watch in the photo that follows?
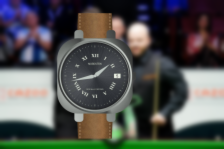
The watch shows 1.43
